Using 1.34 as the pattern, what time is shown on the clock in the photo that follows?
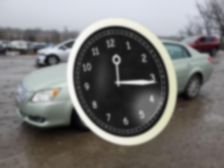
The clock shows 12.16
